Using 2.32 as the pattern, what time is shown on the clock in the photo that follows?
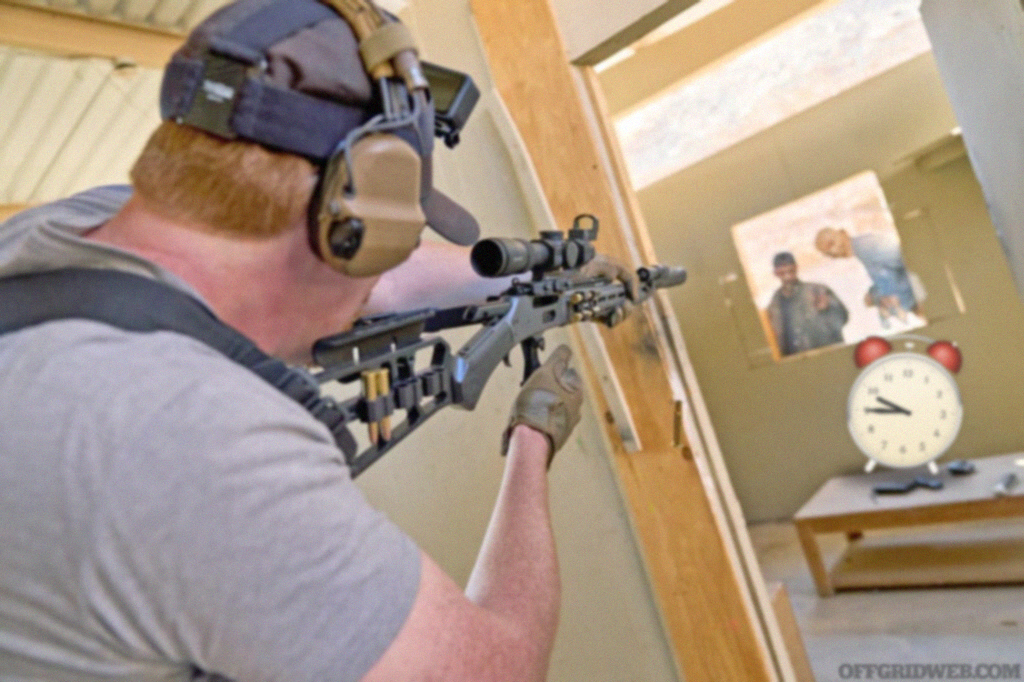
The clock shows 9.45
